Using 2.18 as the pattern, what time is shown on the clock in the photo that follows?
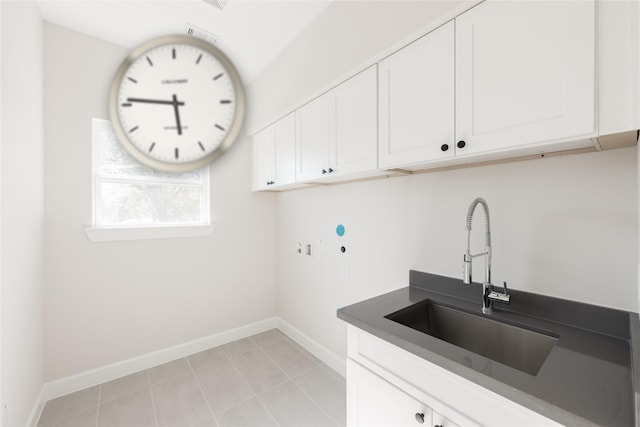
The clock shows 5.46
